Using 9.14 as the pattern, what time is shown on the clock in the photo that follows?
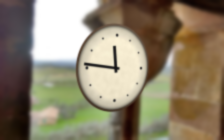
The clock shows 11.46
